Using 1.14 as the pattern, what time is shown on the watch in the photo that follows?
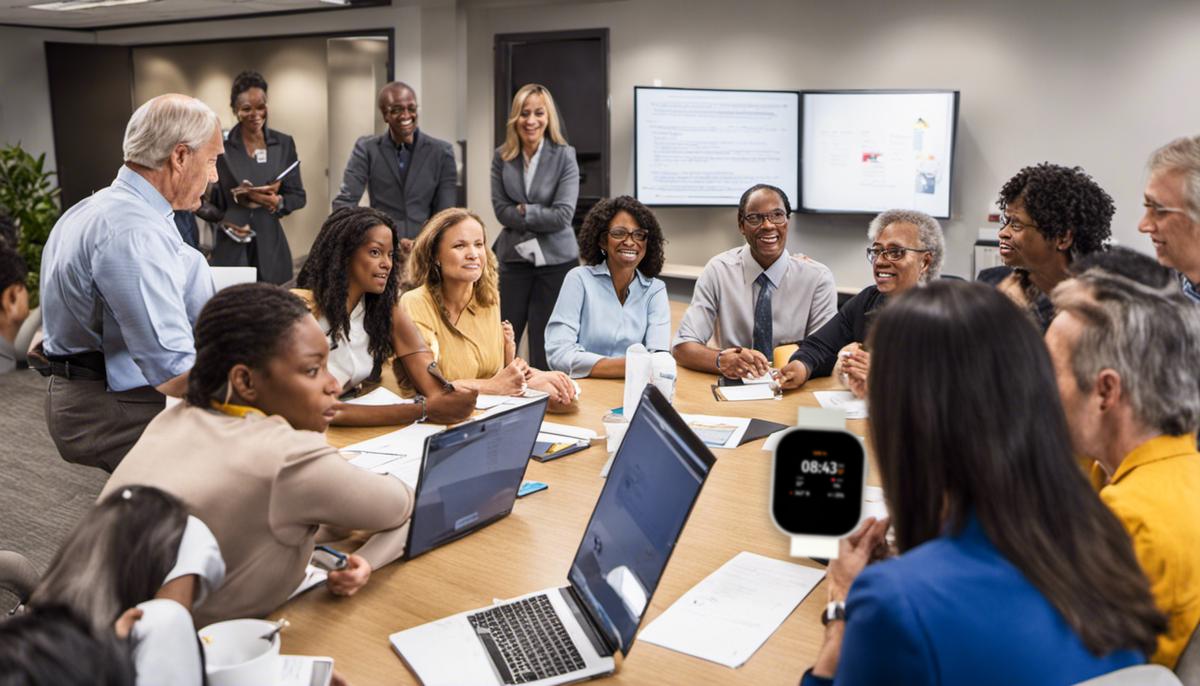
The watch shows 8.43
